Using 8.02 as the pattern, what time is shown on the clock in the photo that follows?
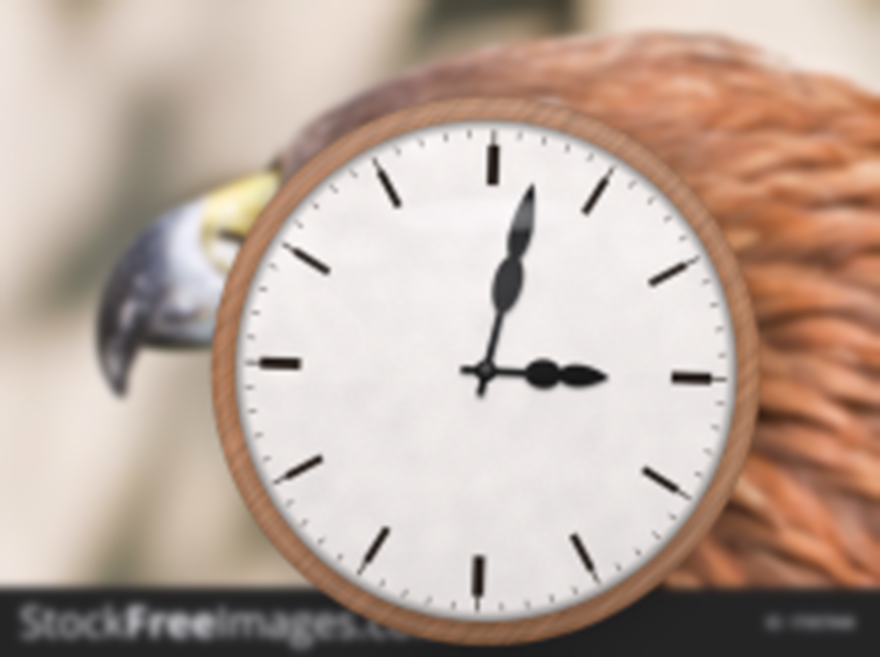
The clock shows 3.02
